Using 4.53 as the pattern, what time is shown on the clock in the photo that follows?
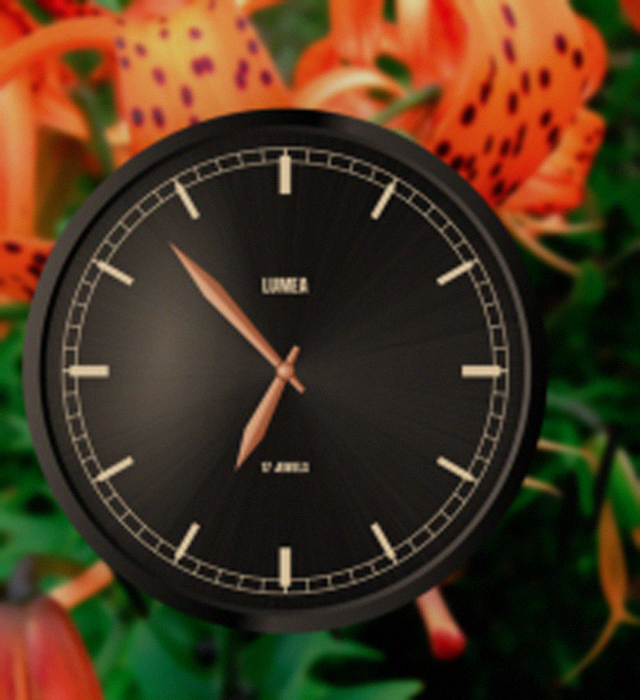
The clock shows 6.53
